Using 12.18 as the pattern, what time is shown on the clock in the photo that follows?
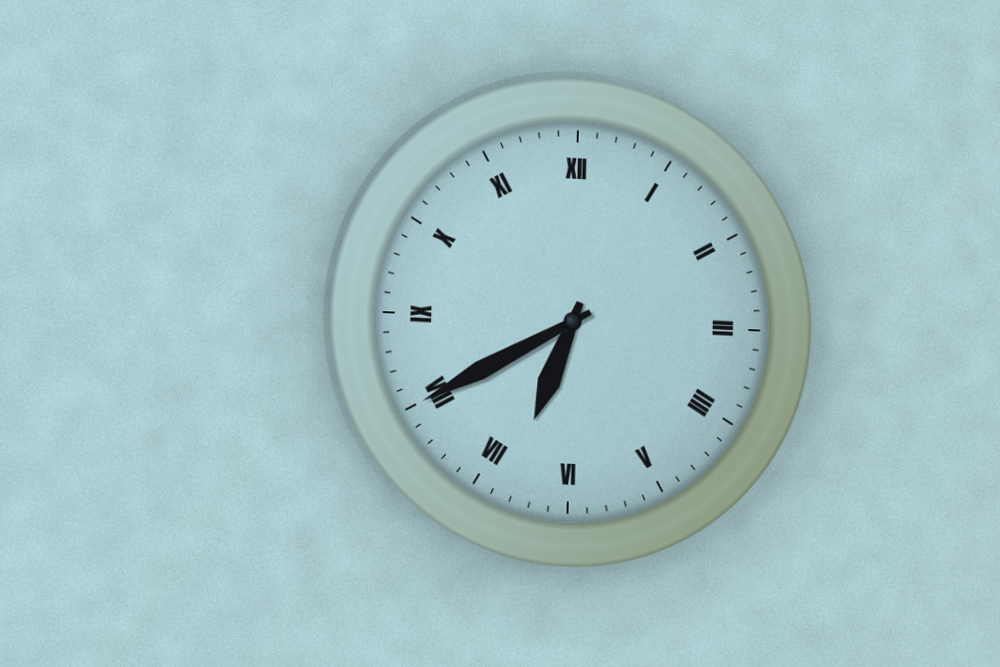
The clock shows 6.40
